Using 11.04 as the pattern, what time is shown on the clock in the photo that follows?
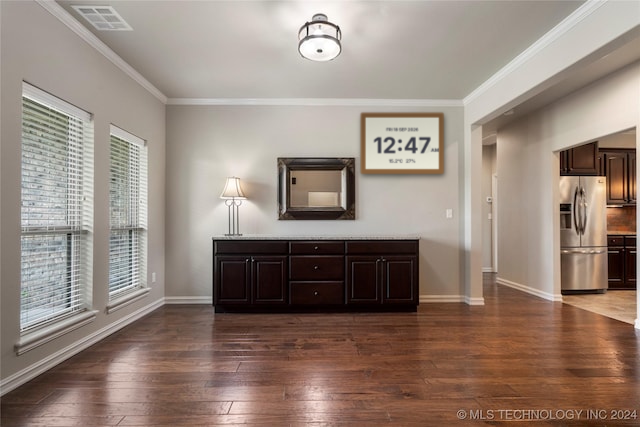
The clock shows 12.47
